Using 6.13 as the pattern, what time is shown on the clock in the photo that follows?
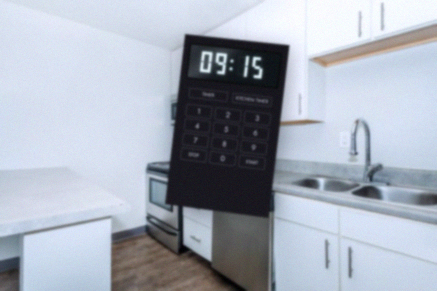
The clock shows 9.15
